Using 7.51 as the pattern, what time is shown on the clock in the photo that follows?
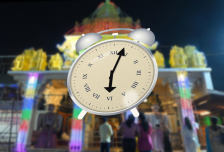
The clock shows 6.03
